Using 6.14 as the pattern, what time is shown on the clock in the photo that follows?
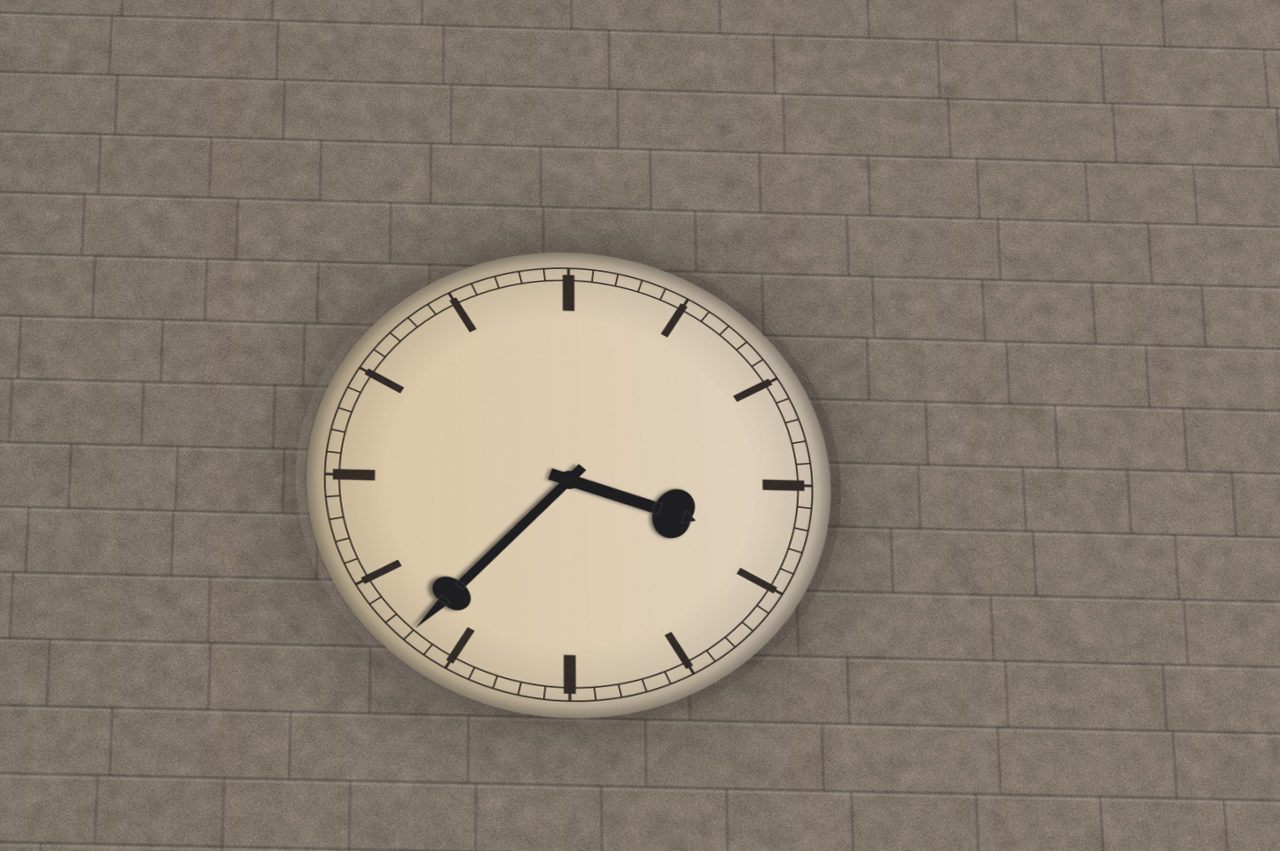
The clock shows 3.37
